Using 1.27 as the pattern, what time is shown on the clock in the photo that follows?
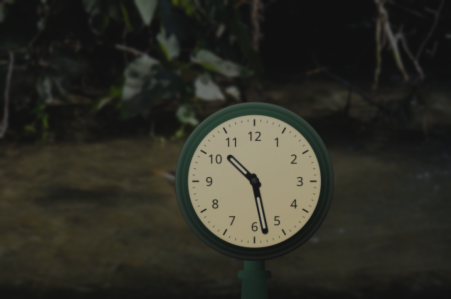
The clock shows 10.28
